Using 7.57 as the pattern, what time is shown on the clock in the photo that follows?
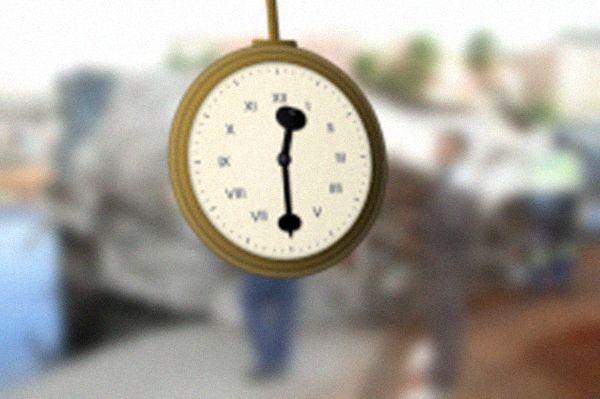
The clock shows 12.30
